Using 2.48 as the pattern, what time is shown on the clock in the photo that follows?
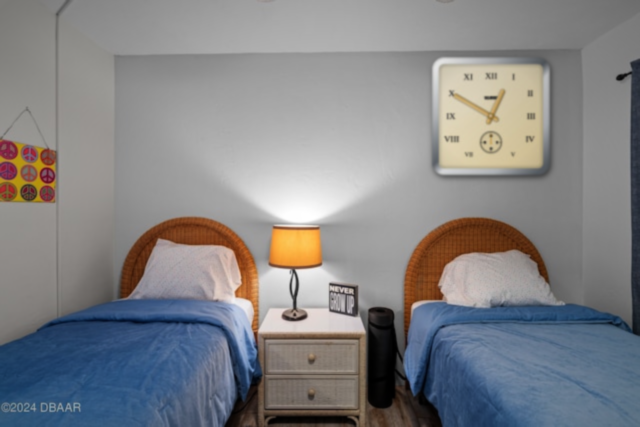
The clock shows 12.50
